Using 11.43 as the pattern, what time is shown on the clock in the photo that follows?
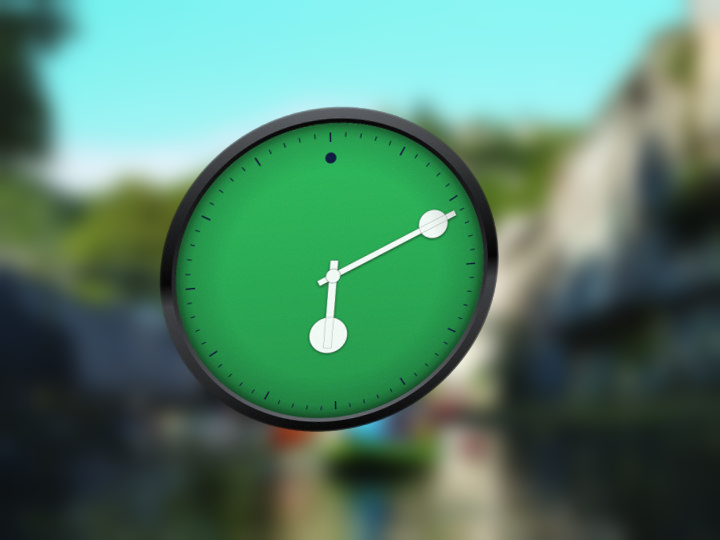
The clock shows 6.11
